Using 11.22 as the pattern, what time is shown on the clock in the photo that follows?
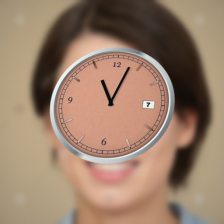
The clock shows 11.03
